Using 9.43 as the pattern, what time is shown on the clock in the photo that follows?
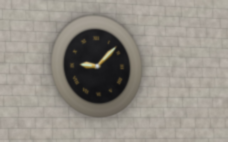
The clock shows 9.08
